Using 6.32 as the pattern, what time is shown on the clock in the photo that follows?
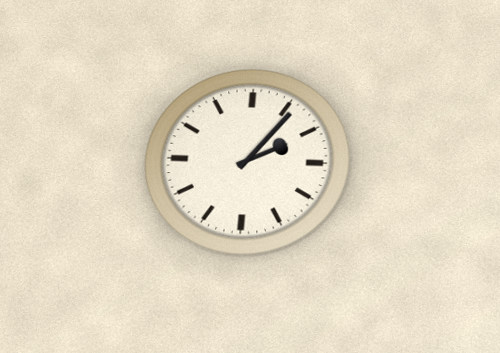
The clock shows 2.06
